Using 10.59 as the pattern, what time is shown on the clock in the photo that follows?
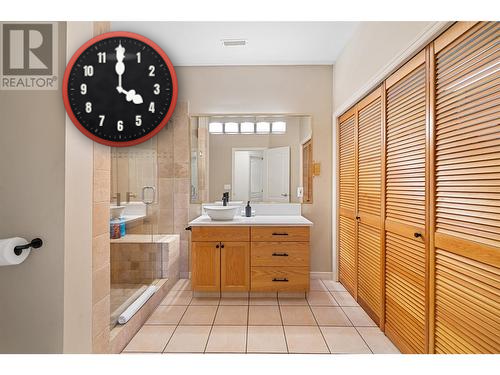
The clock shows 4.00
